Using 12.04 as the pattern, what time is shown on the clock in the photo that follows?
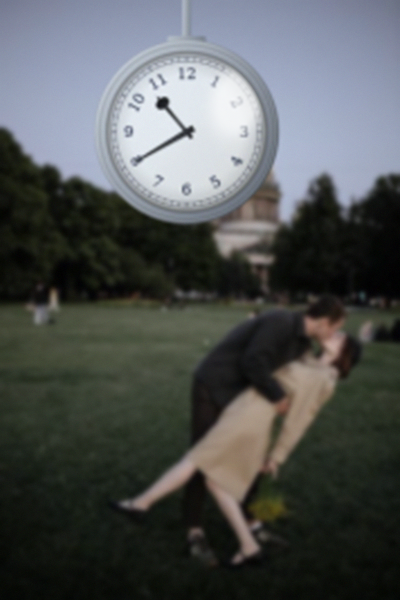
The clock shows 10.40
